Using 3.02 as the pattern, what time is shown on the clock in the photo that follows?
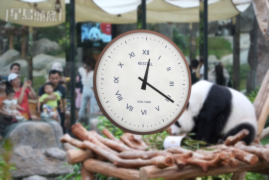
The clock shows 12.20
